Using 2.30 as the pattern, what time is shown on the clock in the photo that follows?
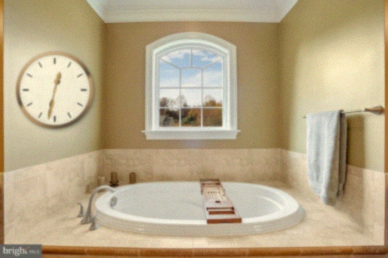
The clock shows 12.32
